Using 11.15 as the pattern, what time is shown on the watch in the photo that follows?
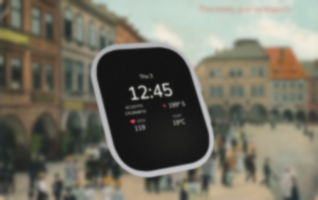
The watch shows 12.45
